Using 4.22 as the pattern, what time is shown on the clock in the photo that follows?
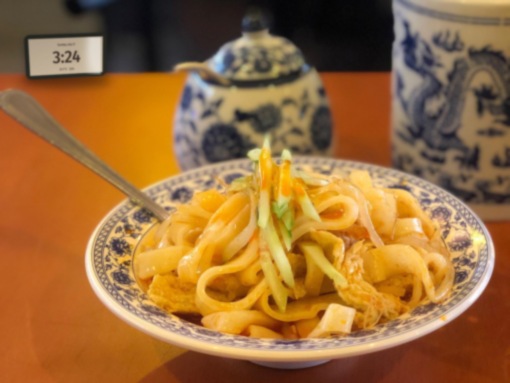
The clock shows 3.24
